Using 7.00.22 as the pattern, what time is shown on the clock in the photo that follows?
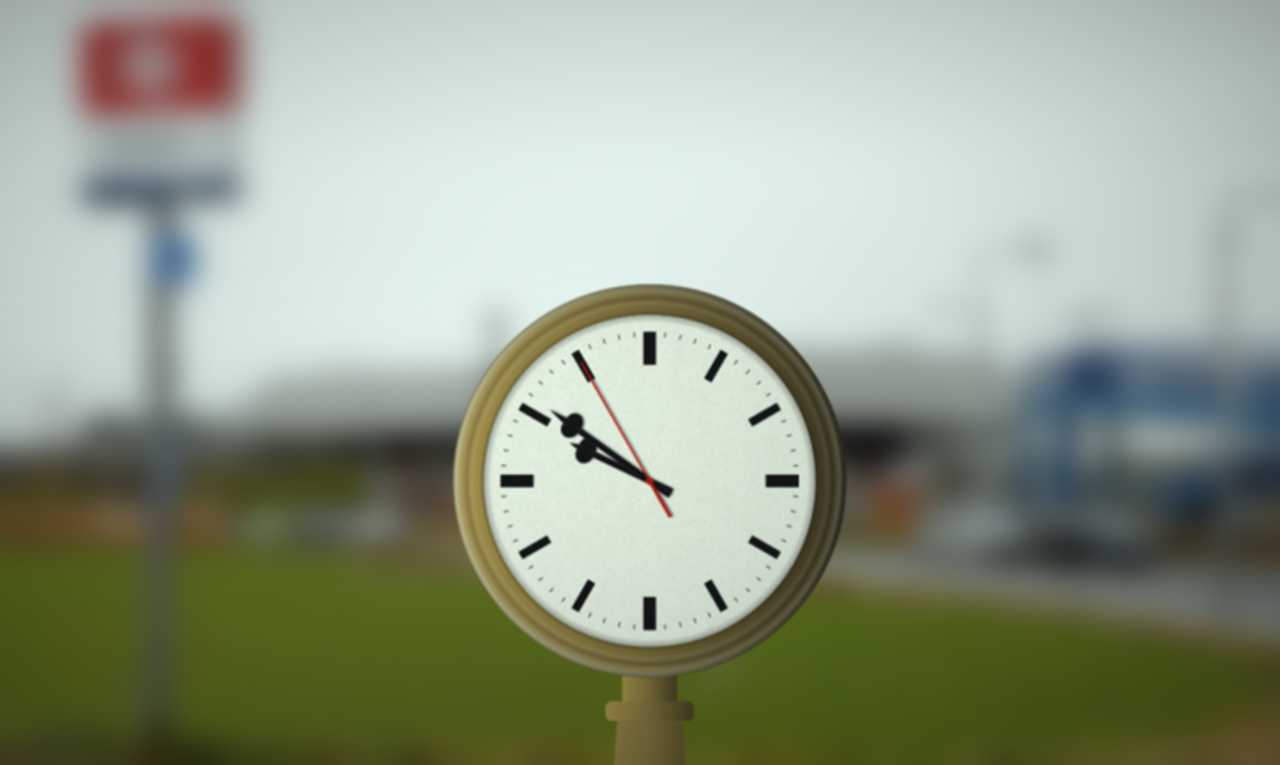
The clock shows 9.50.55
